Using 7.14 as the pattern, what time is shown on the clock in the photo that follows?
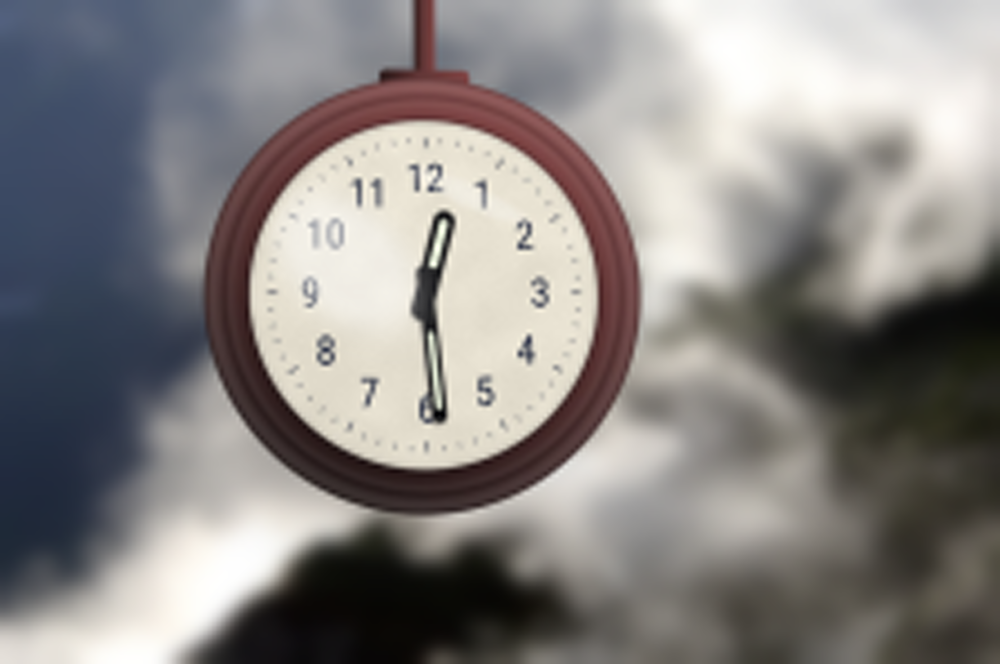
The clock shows 12.29
